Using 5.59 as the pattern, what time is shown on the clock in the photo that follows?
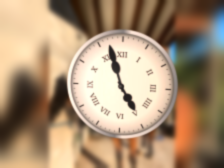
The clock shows 4.57
